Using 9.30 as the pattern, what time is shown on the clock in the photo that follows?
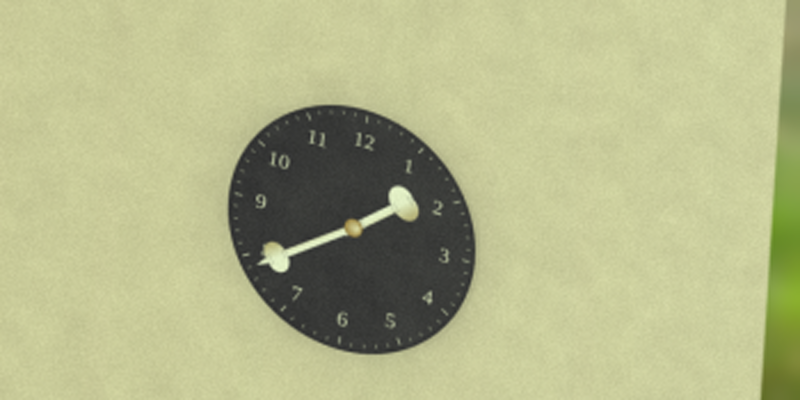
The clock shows 1.39
